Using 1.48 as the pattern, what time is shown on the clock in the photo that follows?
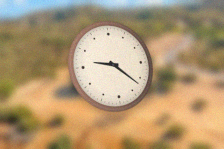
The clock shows 9.22
